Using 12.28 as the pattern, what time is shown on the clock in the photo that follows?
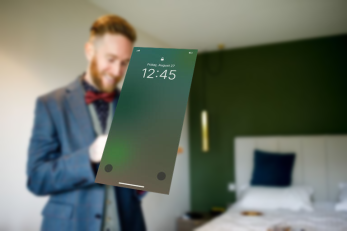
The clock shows 12.45
